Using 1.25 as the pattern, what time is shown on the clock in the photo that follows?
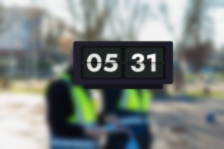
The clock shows 5.31
